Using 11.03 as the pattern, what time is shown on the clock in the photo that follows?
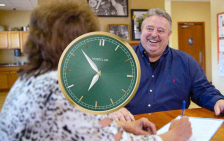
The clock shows 6.53
